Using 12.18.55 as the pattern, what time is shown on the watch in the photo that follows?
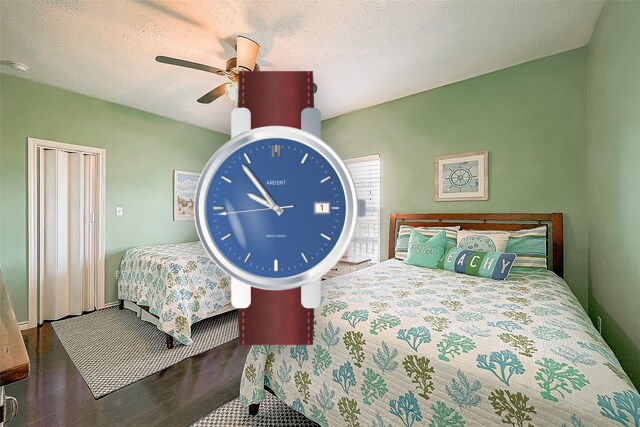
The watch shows 9.53.44
